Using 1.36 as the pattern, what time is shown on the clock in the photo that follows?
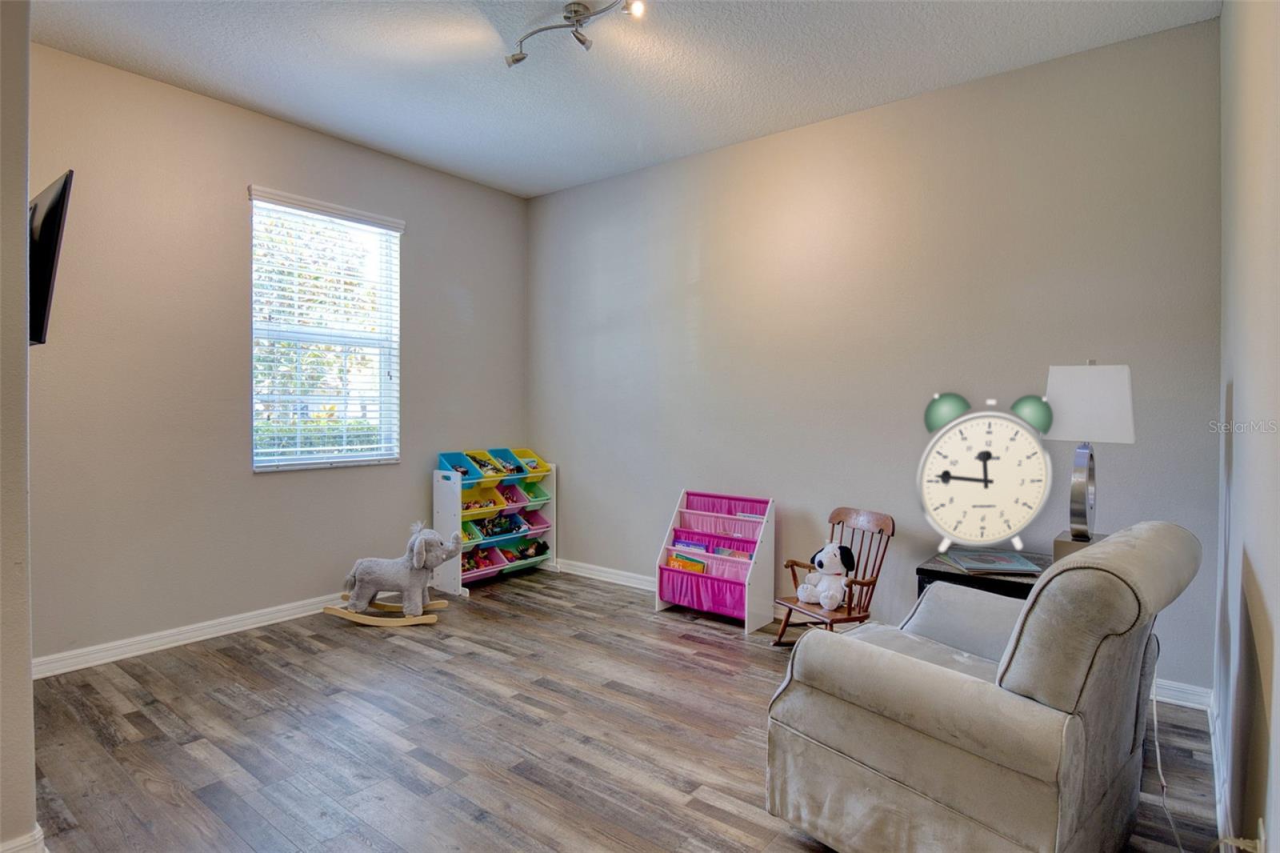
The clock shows 11.46
